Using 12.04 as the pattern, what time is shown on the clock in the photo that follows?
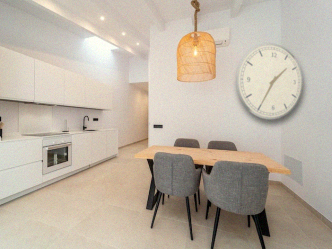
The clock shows 1.35
